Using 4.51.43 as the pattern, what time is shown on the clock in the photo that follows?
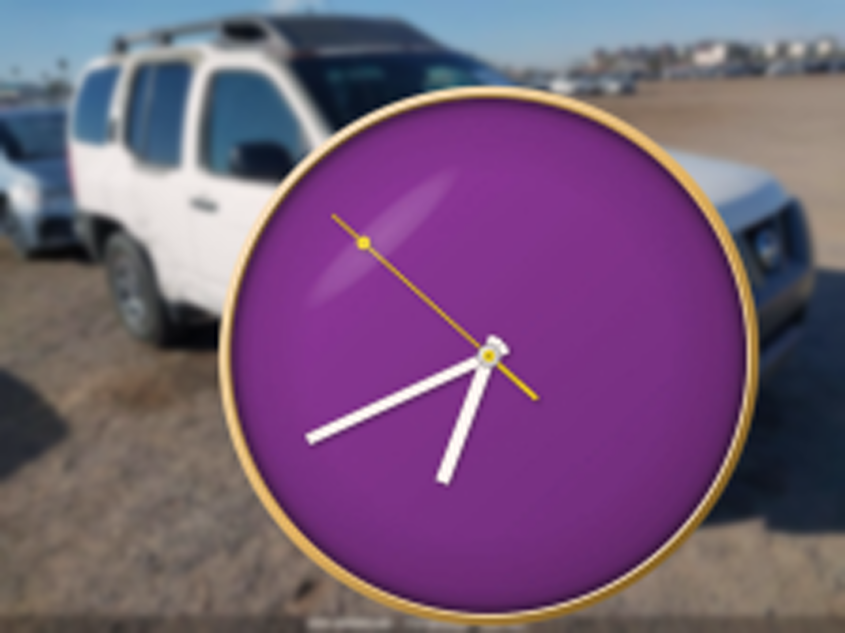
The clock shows 6.40.52
